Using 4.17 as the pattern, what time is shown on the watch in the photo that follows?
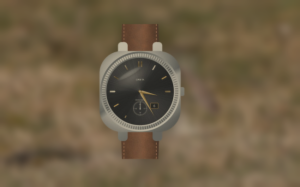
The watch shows 3.25
